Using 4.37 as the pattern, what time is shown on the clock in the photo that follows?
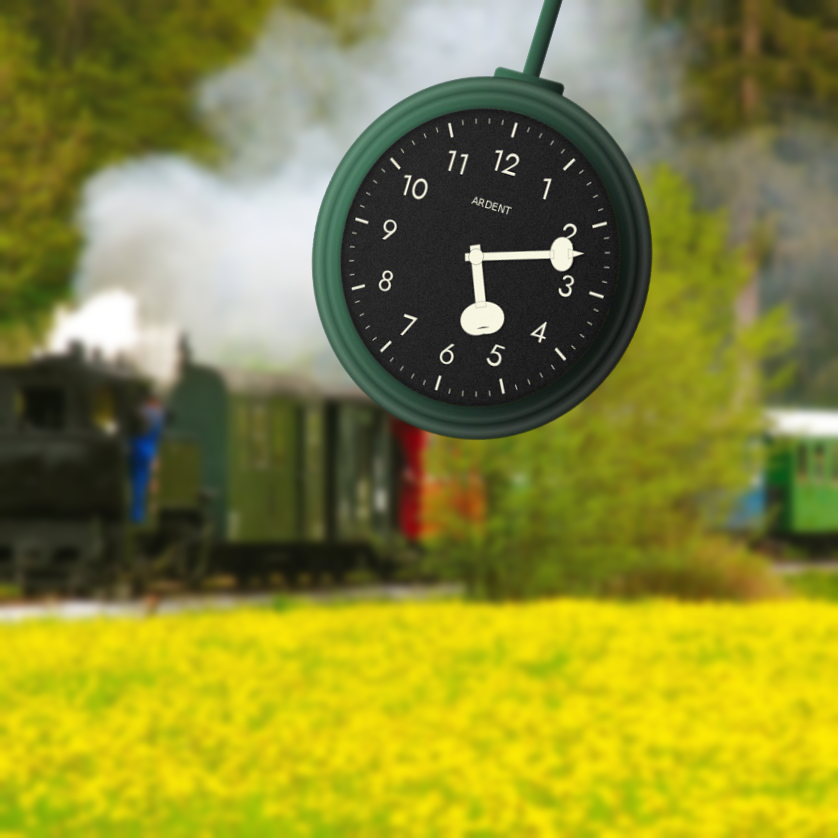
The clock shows 5.12
